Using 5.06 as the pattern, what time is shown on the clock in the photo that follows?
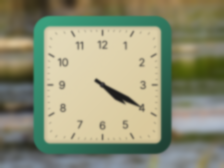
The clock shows 4.20
